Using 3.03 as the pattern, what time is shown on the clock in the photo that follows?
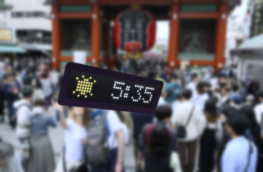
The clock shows 5.35
